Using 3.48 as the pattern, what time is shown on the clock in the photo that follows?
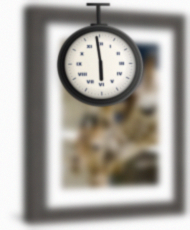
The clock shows 5.59
